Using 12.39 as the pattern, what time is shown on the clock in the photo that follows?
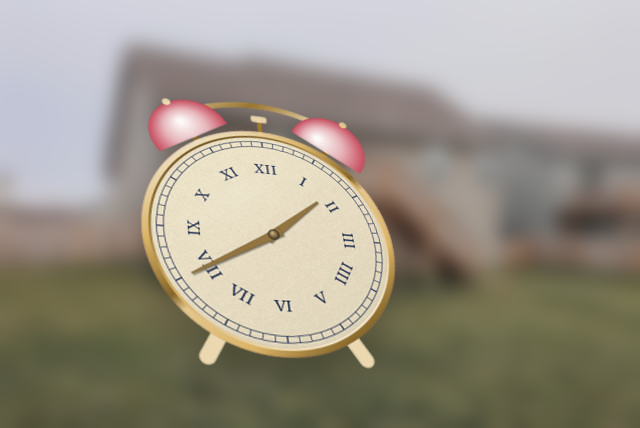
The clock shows 1.40
